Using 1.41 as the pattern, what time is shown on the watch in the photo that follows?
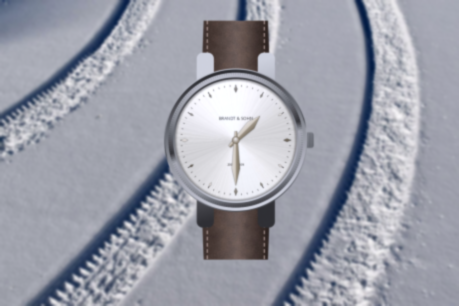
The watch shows 1.30
